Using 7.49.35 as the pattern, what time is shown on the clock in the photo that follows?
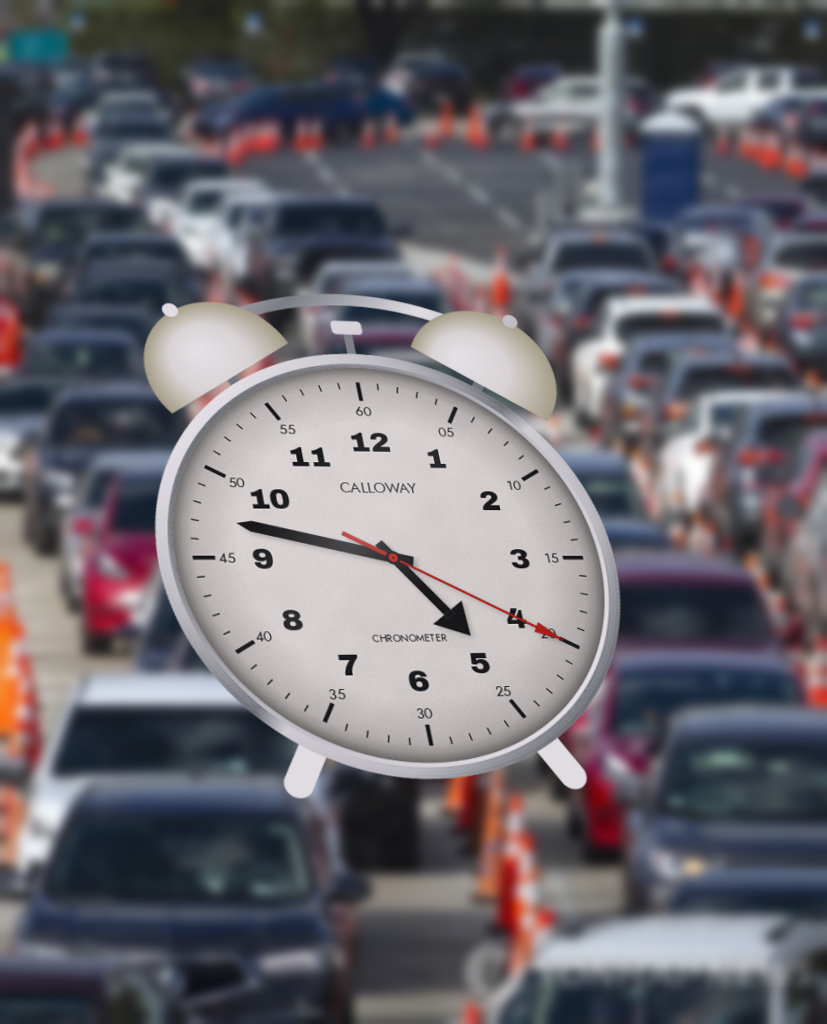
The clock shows 4.47.20
